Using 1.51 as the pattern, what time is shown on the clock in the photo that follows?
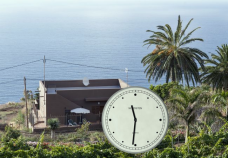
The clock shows 11.31
